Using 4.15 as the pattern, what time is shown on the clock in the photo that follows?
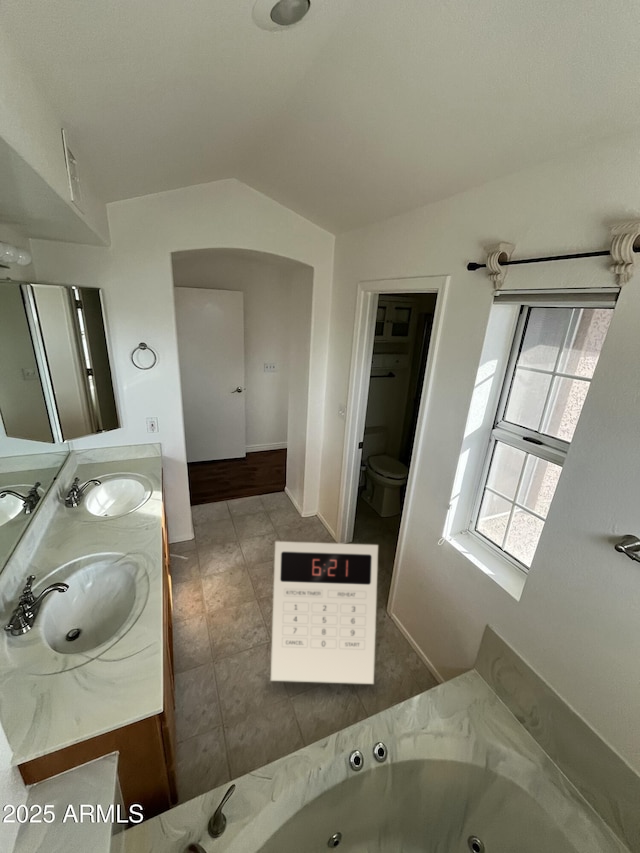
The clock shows 6.21
